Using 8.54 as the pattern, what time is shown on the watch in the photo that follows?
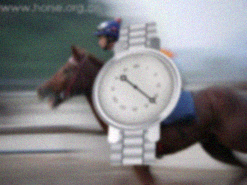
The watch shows 10.22
